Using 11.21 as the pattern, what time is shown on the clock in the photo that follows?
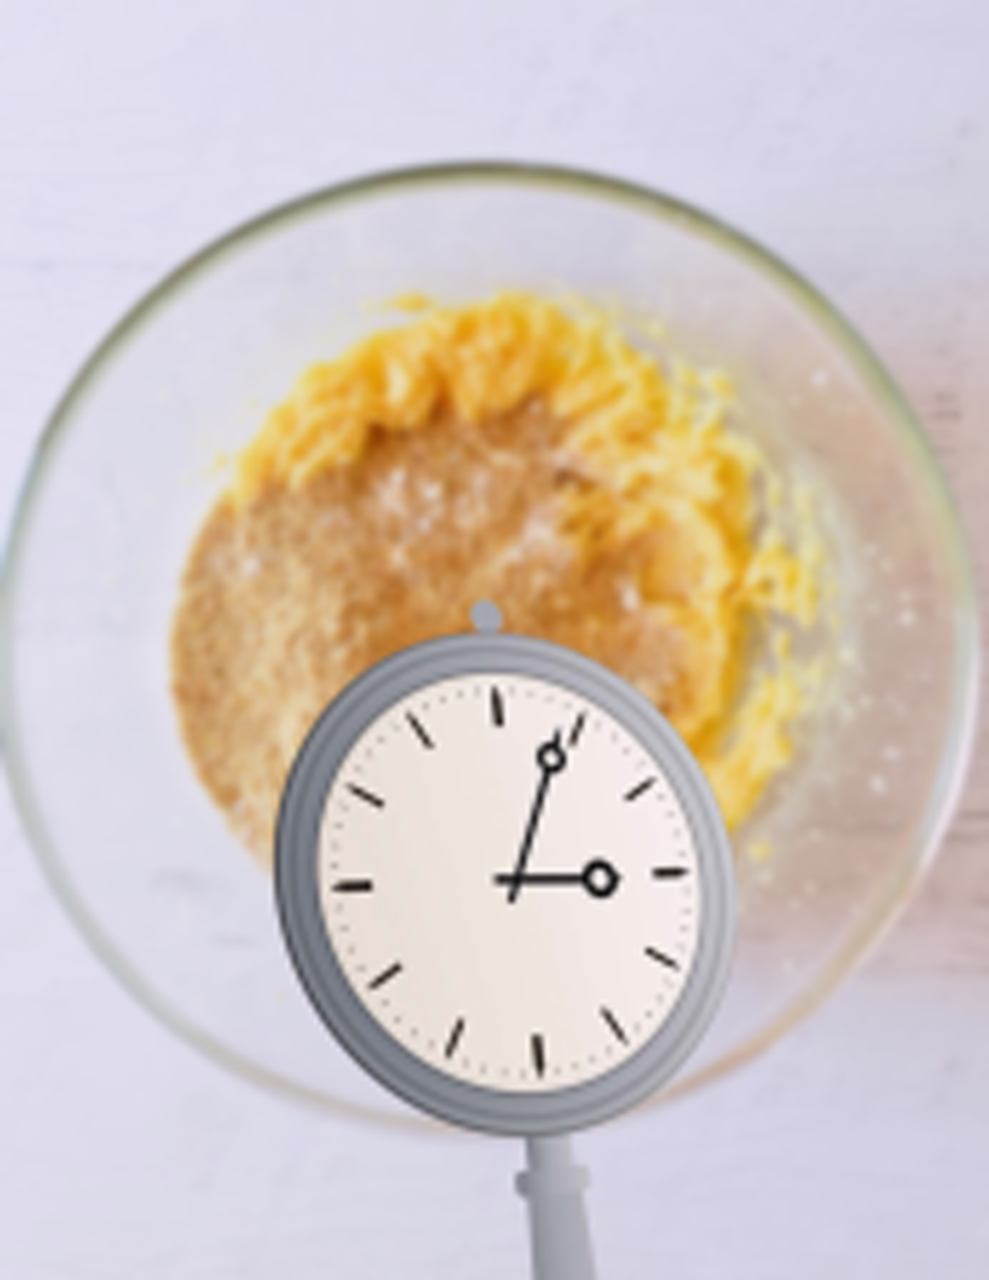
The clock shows 3.04
